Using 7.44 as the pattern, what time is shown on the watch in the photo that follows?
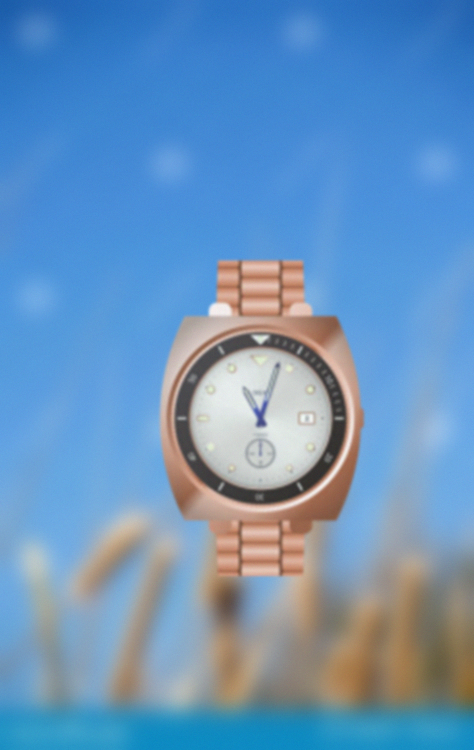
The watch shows 11.03
